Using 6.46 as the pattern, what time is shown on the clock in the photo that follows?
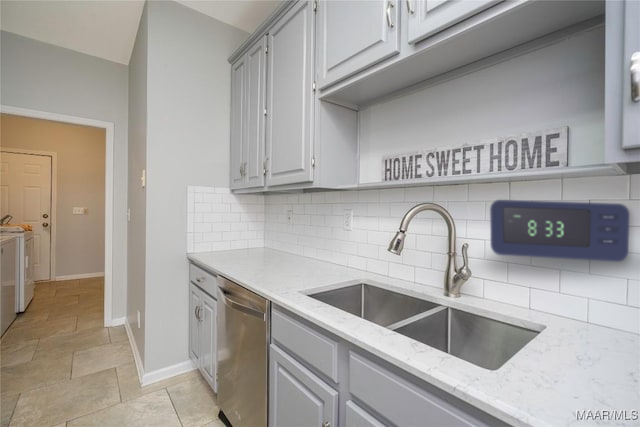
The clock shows 8.33
